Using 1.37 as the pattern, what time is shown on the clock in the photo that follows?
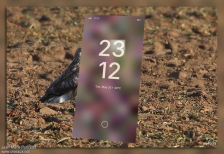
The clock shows 23.12
